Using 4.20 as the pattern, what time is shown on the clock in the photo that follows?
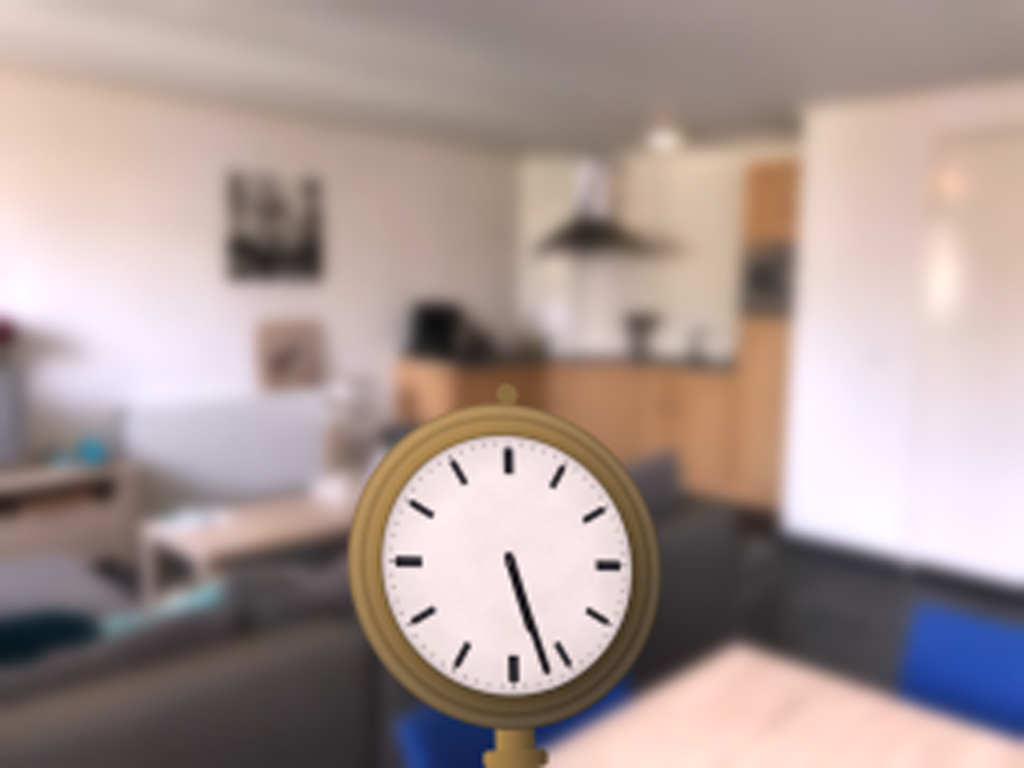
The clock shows 5.27
